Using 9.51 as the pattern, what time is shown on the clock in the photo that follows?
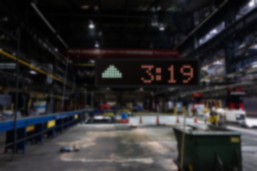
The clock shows 3.19
